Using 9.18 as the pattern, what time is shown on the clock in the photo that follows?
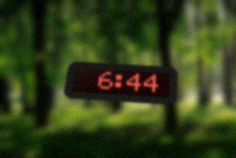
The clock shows 6.44
